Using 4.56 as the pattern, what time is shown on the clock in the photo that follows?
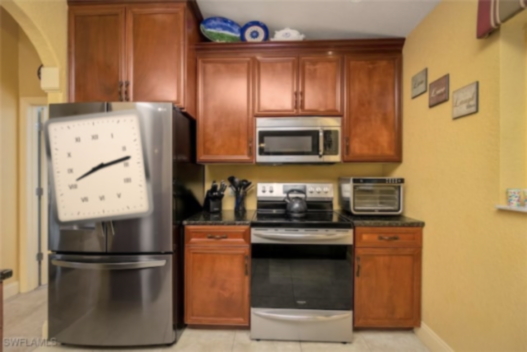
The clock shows 8.13
